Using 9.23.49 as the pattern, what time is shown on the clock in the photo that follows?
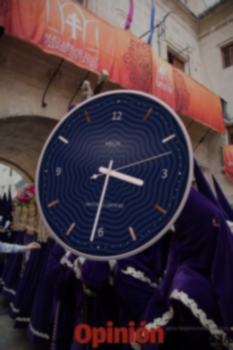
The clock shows 3.31.12
